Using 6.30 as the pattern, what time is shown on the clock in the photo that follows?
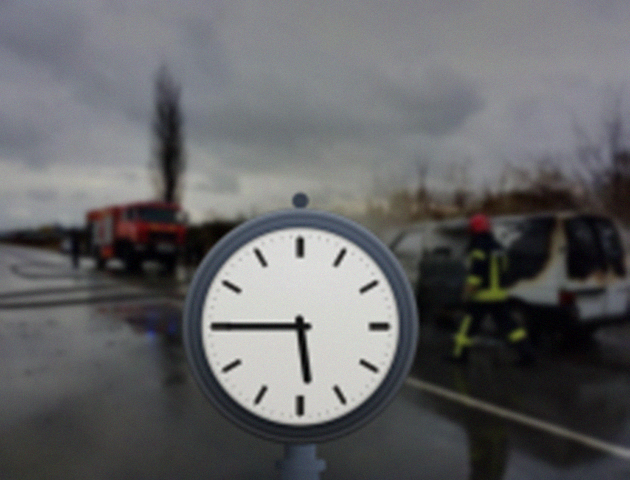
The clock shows 5.45
